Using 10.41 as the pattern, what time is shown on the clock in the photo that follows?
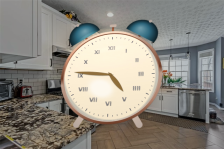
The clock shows 4.46
